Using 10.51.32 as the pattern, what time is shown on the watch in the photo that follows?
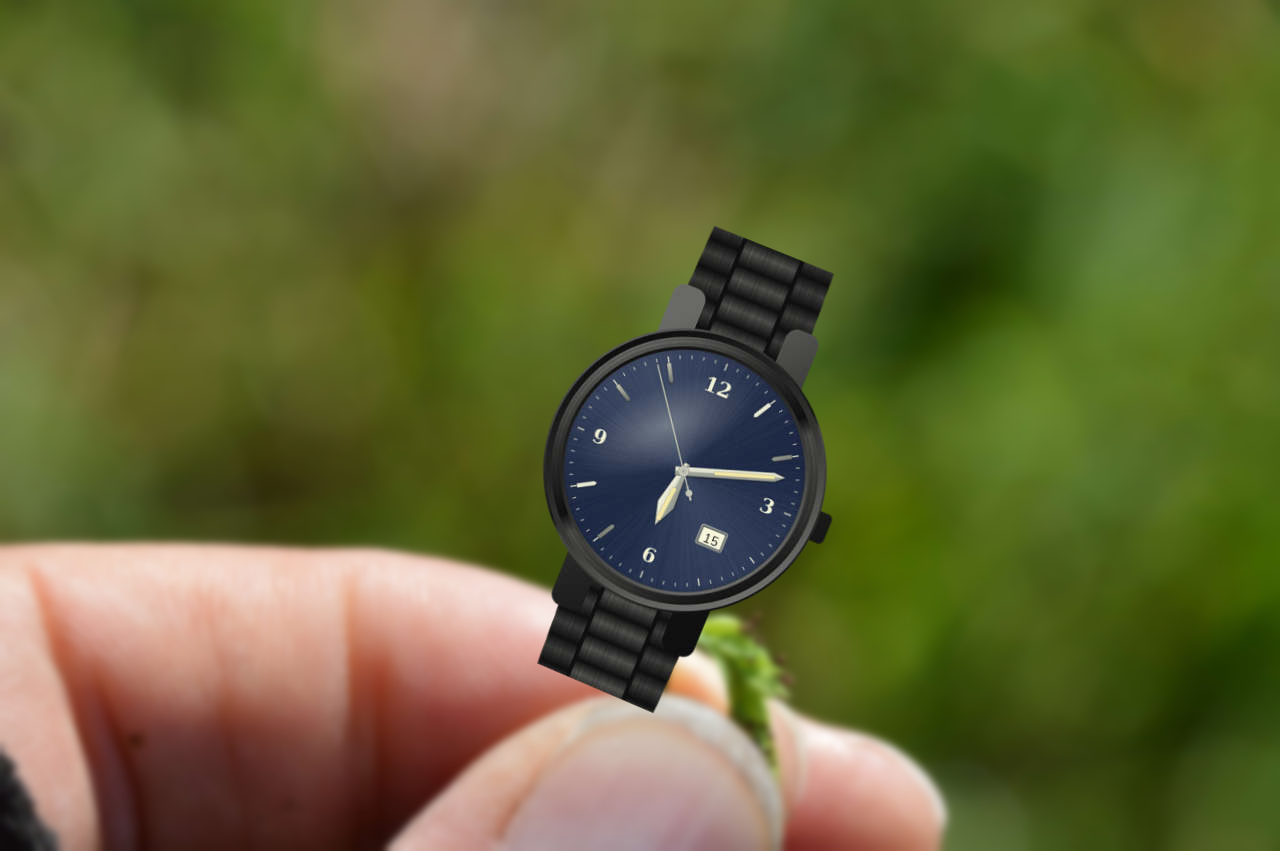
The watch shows 6.11.54
